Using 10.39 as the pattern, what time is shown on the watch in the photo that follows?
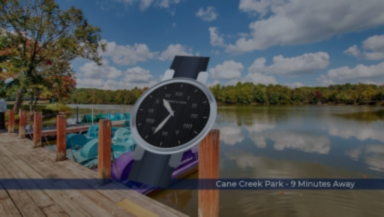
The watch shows 10.34
